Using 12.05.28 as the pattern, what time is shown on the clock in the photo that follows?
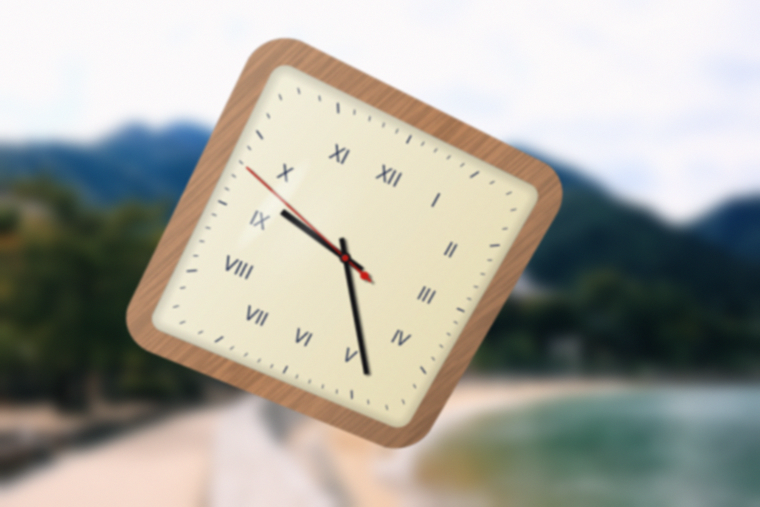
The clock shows 9.23.48
